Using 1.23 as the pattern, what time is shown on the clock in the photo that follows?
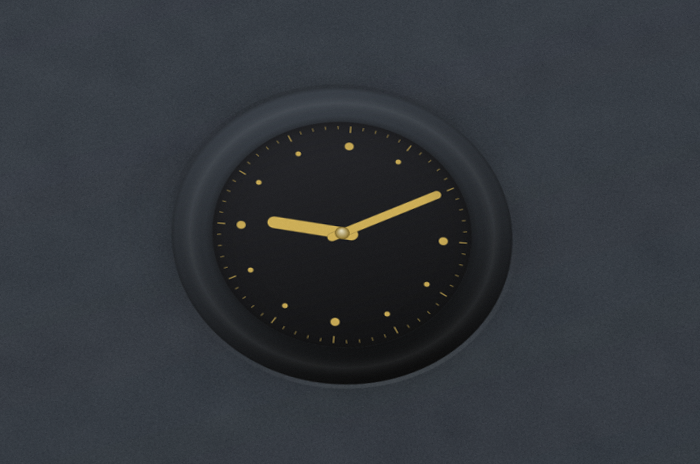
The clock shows 9.10
